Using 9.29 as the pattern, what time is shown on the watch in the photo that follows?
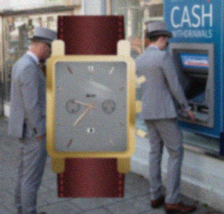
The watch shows 9.37
